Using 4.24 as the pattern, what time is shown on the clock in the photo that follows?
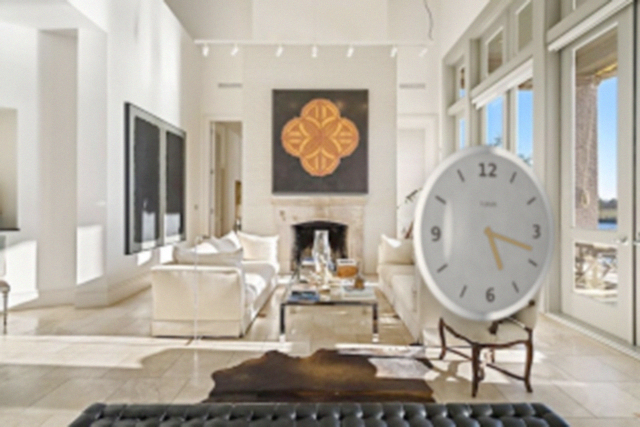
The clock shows 5.18
